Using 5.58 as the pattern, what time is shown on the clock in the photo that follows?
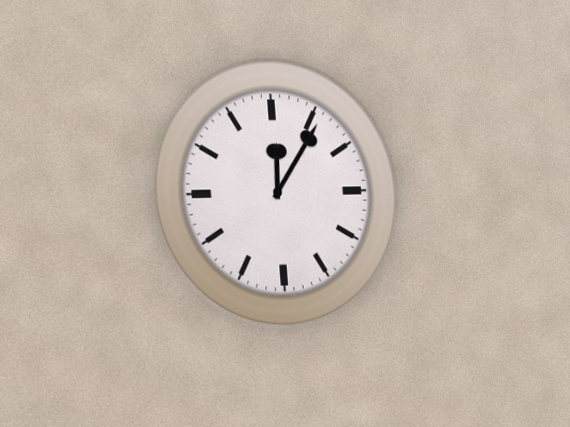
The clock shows 12.06
